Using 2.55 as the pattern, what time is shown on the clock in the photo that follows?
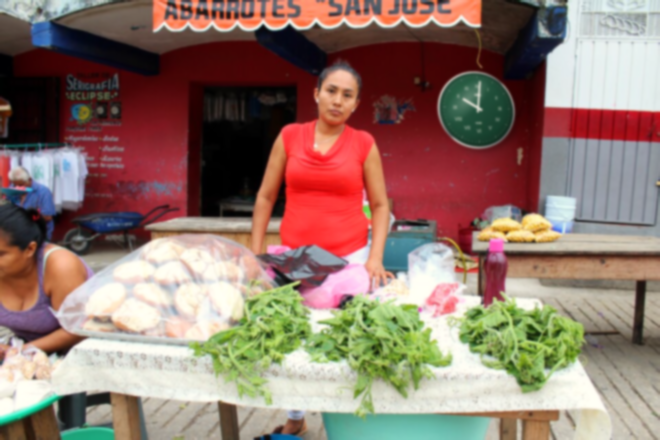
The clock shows 10.01
